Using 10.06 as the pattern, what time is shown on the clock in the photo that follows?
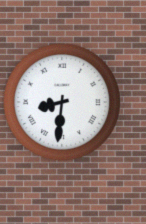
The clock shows 8.31
